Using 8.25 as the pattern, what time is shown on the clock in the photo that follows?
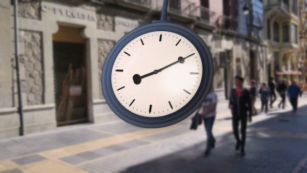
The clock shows 8.10
